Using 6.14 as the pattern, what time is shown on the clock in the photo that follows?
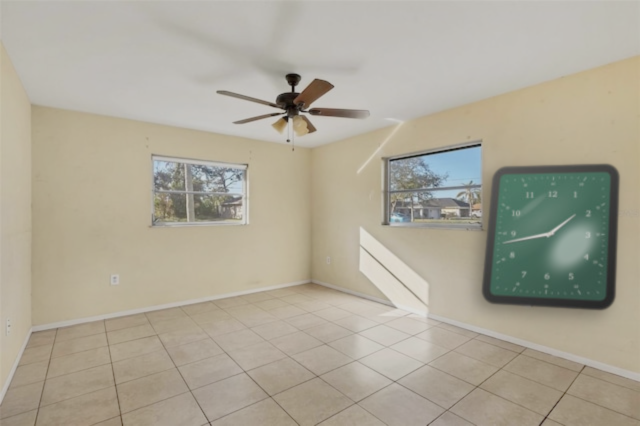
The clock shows 1.43
